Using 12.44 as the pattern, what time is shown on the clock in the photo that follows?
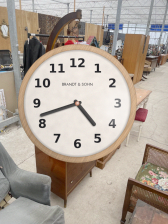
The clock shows 4.42
